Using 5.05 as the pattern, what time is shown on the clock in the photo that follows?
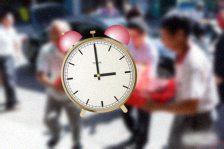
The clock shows 3.00
